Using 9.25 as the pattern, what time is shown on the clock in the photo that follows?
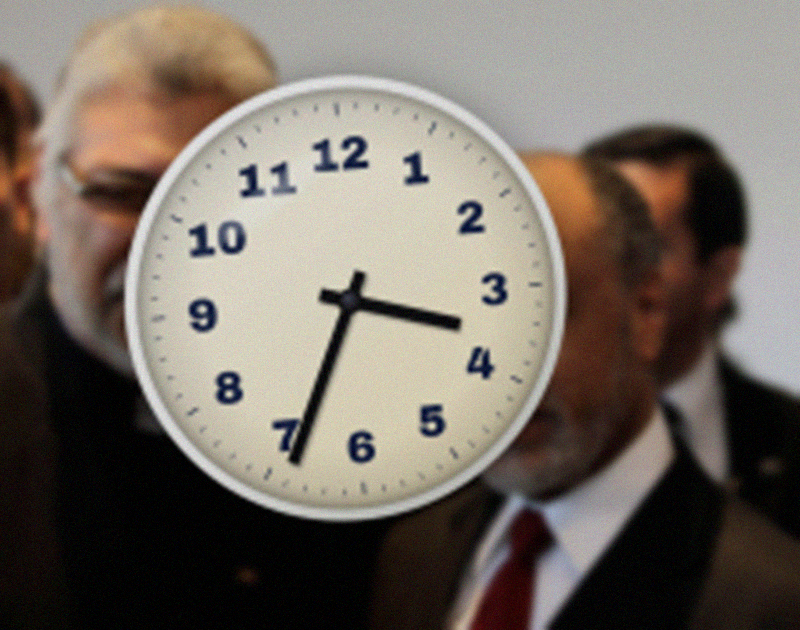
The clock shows 3.34
